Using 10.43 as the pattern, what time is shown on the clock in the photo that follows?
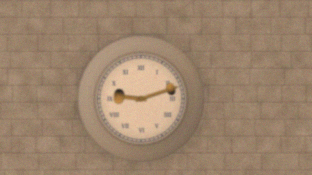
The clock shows 9.12
